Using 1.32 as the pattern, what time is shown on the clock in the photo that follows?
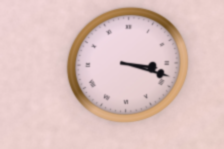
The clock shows 3.18
